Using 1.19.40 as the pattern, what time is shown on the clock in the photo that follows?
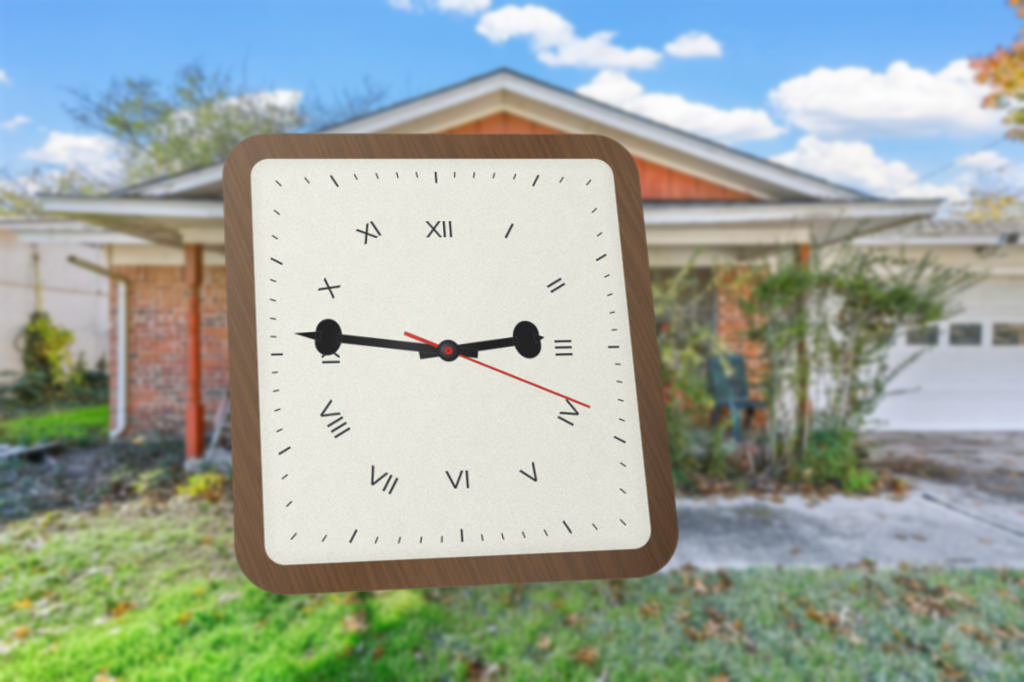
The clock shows 2.46.19
